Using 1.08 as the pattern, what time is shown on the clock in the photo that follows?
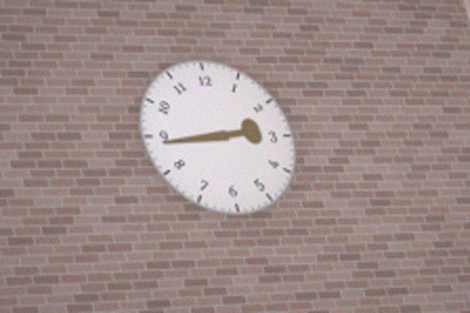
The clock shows 2.44
